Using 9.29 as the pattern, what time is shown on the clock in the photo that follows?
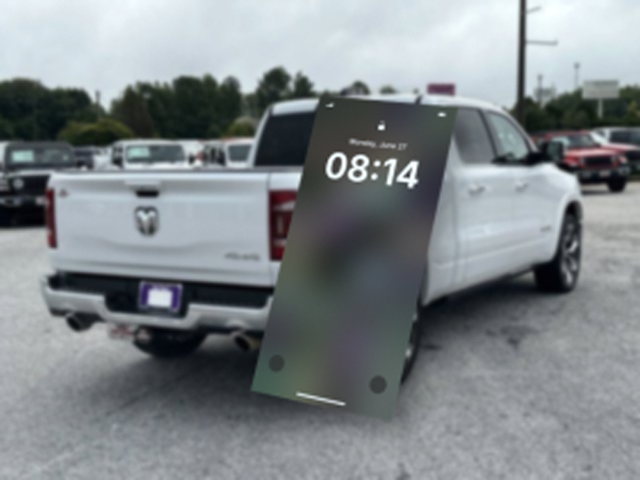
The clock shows 8.14
